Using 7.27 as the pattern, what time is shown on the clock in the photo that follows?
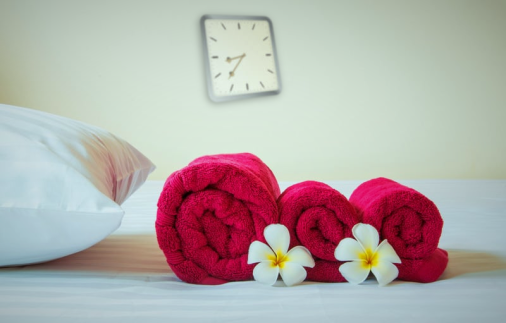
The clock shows 8.37
